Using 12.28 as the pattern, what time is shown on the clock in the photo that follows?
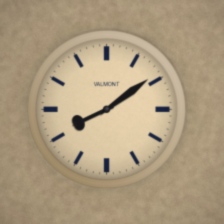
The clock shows 8.09
